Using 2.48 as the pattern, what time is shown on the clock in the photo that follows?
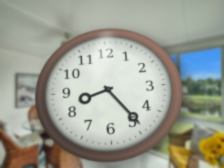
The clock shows 8.24
